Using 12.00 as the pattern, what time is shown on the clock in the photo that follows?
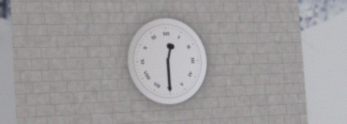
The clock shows 12.30
